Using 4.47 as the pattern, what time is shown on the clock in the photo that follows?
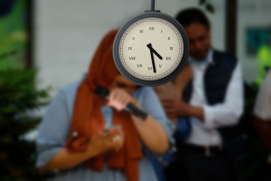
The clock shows 4.28
